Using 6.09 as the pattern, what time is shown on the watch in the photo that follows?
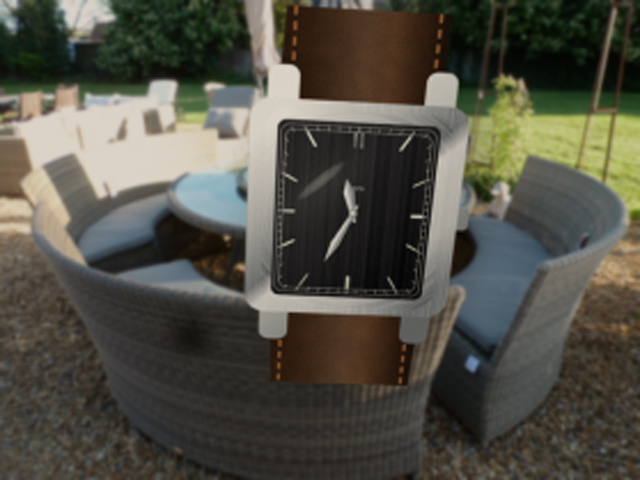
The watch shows 11.34
